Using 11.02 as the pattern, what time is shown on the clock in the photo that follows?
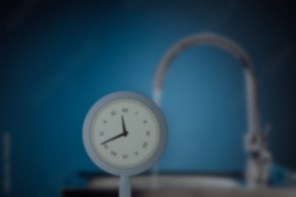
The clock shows 11.41
